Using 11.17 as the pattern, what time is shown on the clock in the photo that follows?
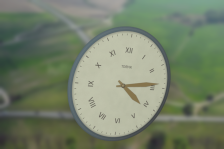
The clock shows 4.14
